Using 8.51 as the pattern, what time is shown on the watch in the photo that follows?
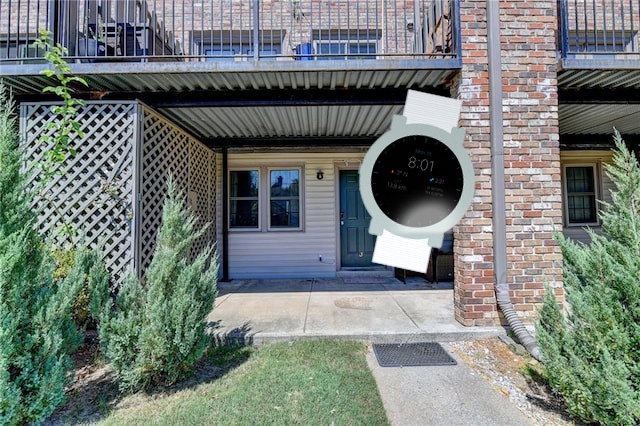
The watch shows 8.01
